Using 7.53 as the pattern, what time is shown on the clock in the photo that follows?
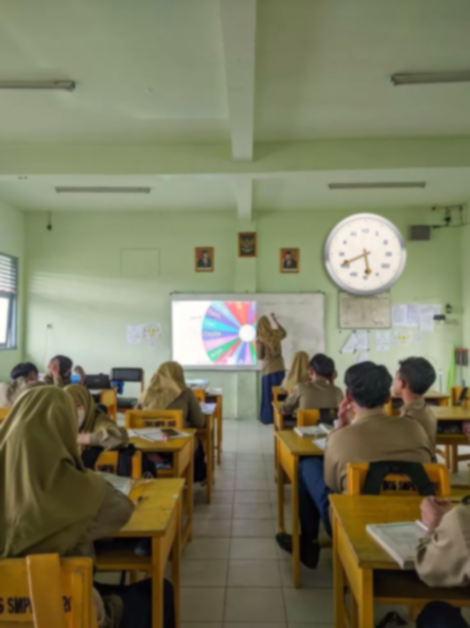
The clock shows 5.41
